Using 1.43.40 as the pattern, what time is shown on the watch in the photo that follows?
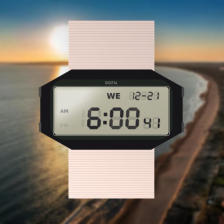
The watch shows 6.00.41
